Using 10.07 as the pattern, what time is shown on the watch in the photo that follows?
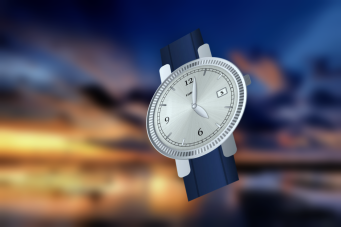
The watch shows 5.02
